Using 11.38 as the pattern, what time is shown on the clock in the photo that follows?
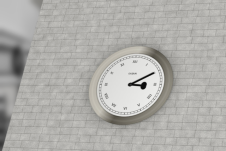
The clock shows 3.10
